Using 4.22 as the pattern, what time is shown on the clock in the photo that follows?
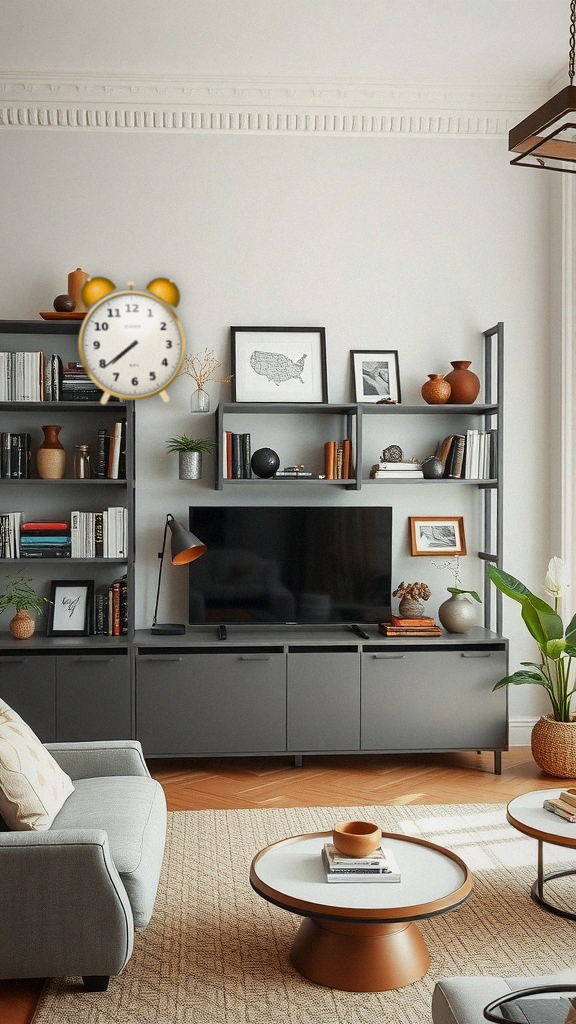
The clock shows 7.39
